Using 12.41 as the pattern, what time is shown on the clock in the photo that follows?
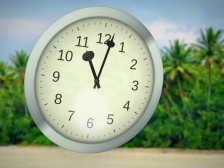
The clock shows 11.02
